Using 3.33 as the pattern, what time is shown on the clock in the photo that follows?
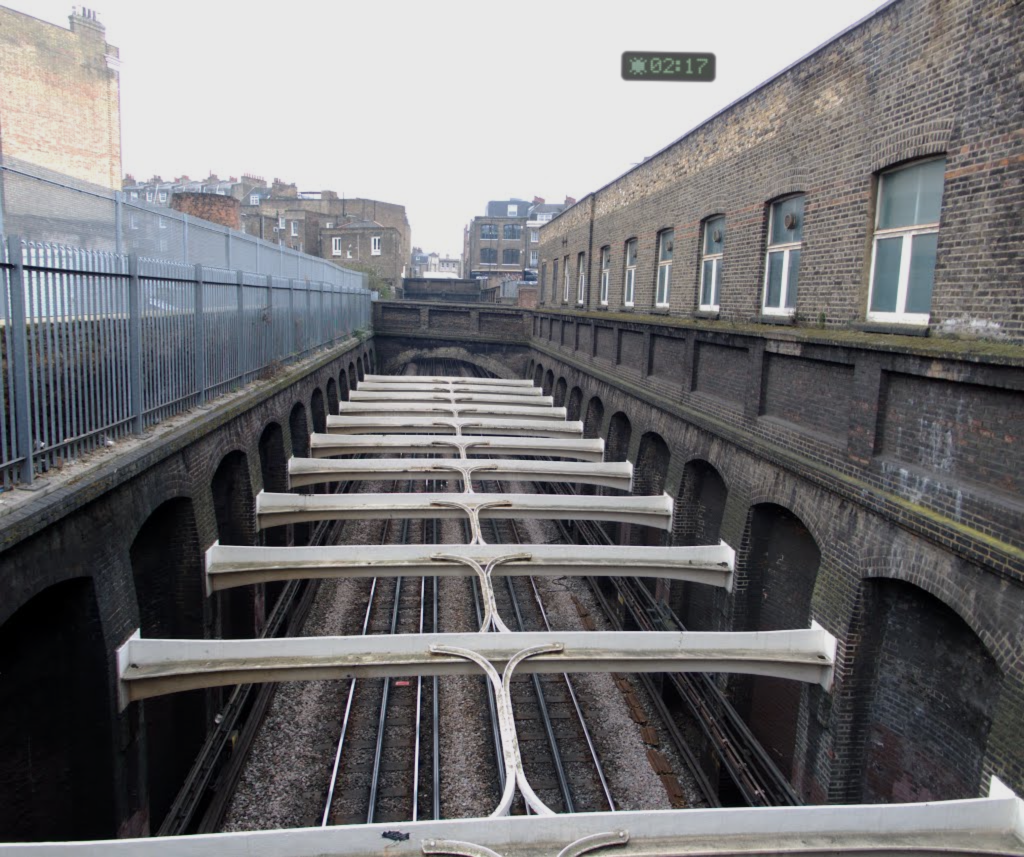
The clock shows 2.17
